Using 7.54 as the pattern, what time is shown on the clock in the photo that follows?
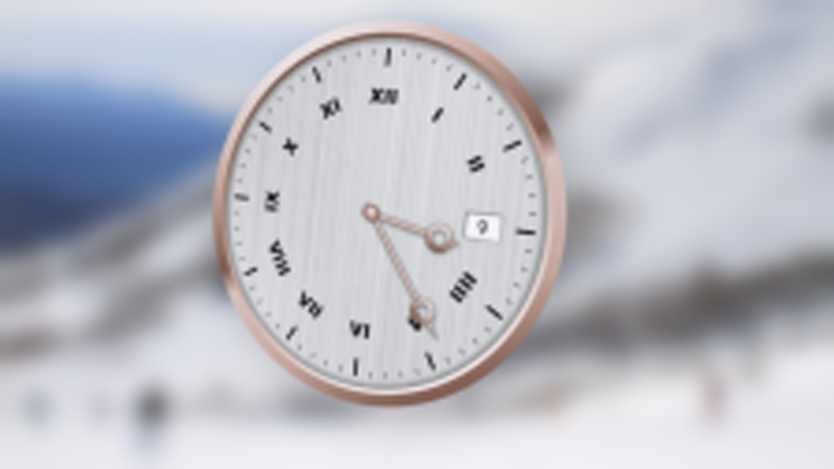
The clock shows 3.24
